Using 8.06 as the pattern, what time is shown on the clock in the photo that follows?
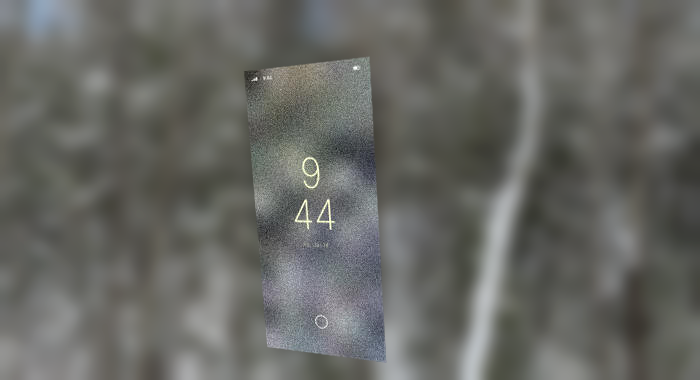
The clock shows 9.44
